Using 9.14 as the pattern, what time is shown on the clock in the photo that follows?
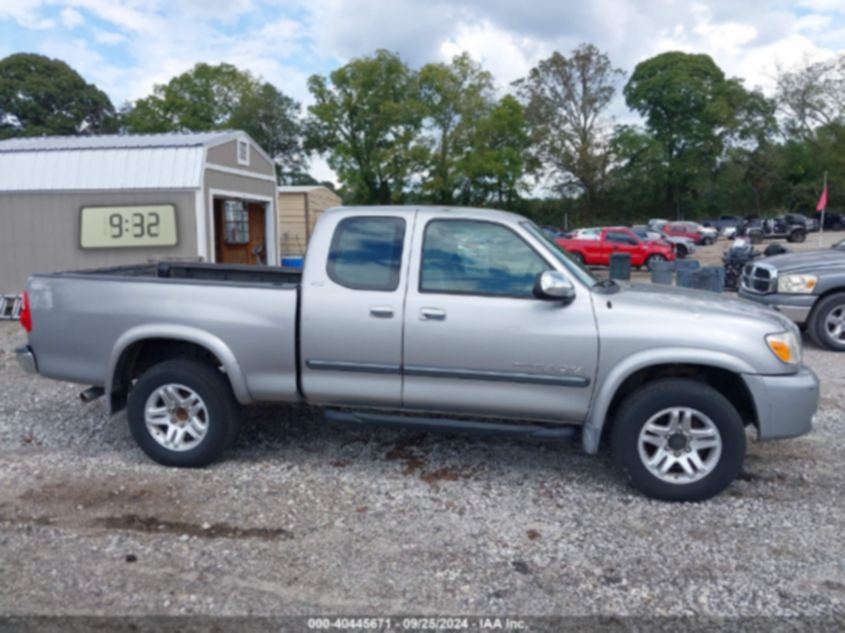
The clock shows 9.32
